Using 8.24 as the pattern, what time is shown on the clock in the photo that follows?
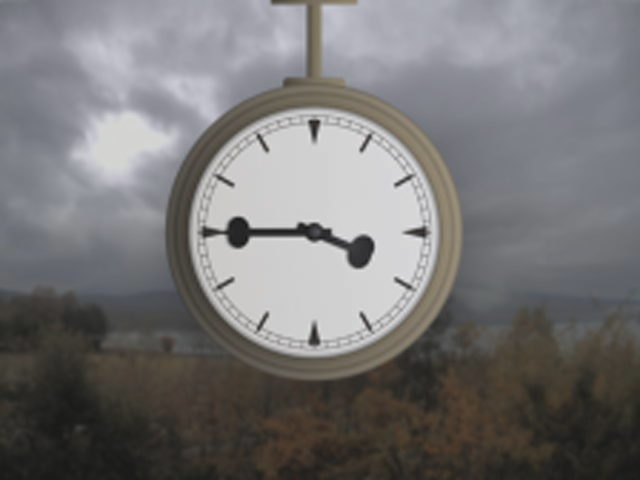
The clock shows 3.45
